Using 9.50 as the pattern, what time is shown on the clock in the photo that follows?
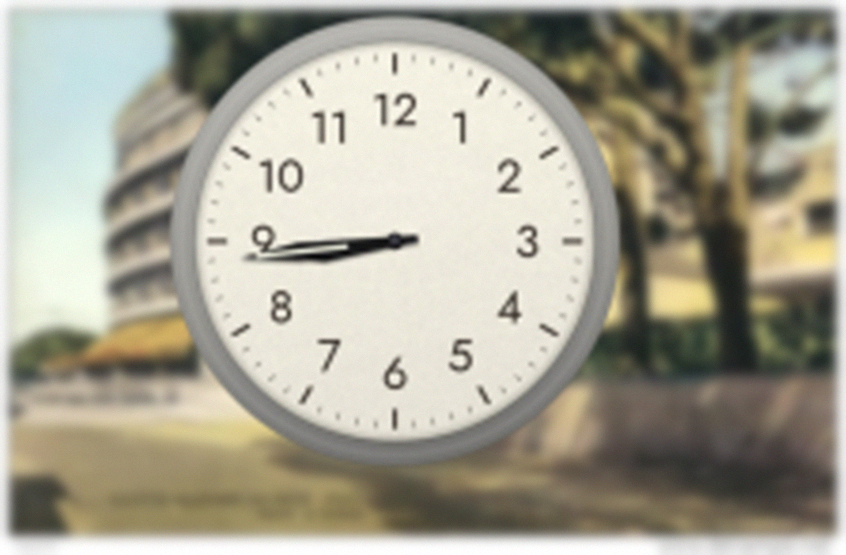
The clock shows 8.44
